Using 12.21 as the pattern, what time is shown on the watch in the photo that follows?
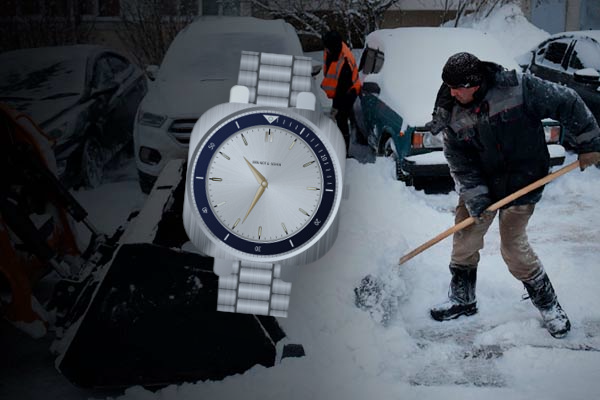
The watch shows 10.34
